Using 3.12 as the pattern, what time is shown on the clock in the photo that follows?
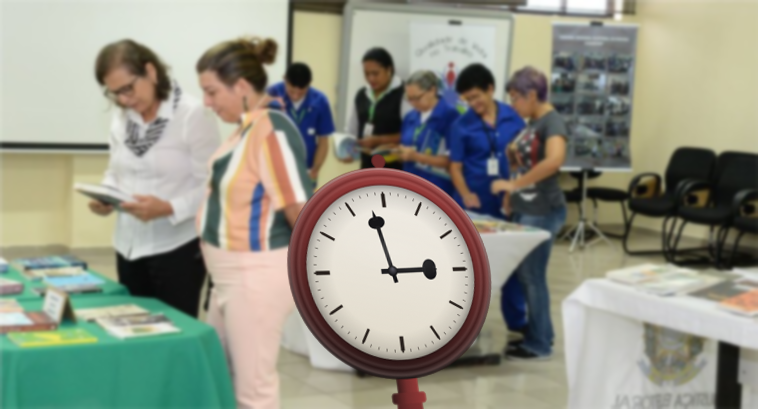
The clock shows 2.58
